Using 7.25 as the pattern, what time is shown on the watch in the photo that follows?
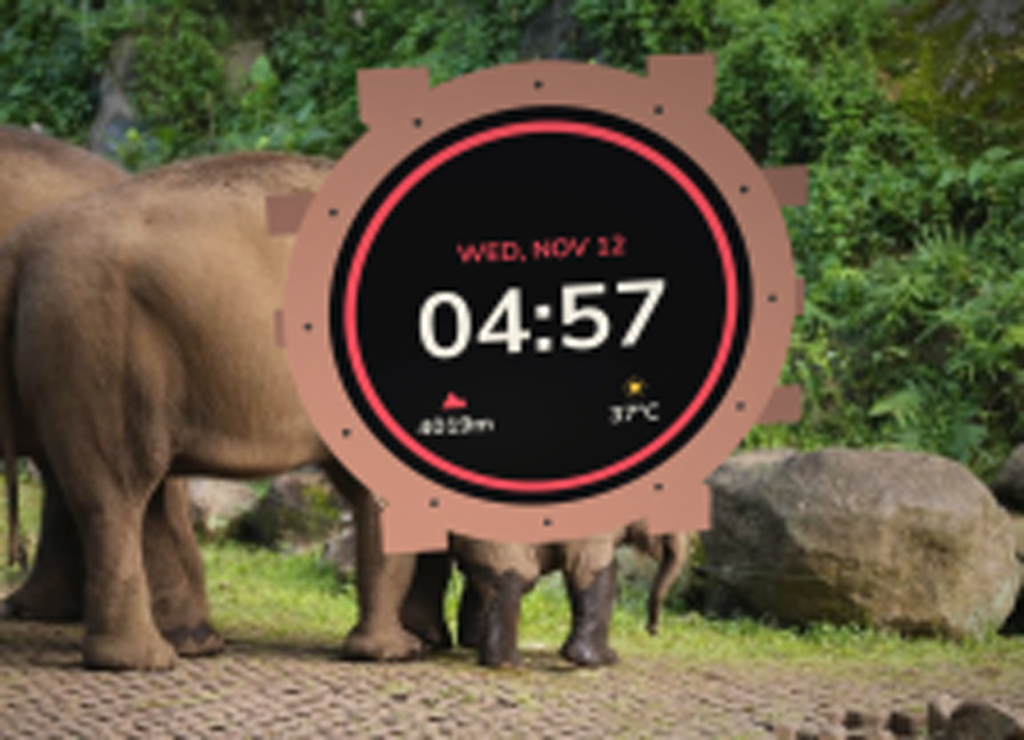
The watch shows 4.57
